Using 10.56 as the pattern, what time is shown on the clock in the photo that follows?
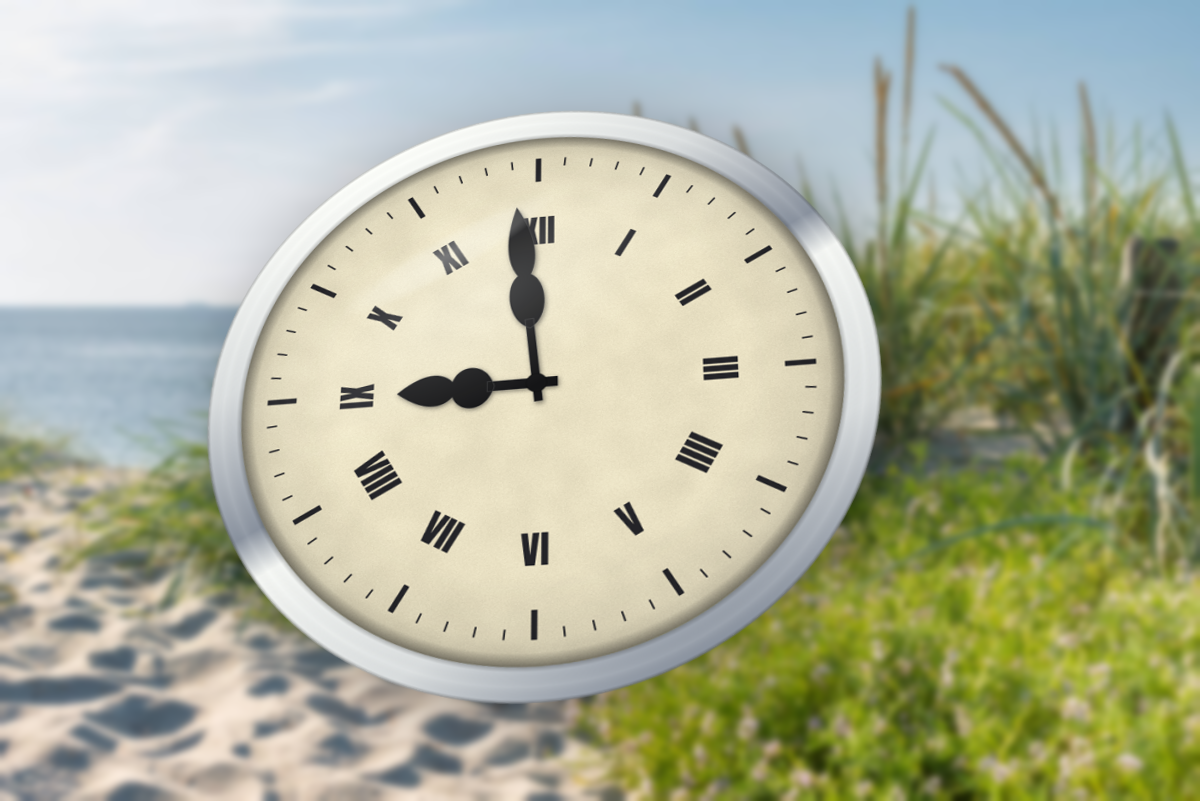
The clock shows 8.59
